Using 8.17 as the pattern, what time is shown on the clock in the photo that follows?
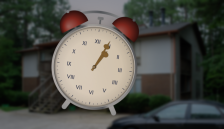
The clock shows 1.04
